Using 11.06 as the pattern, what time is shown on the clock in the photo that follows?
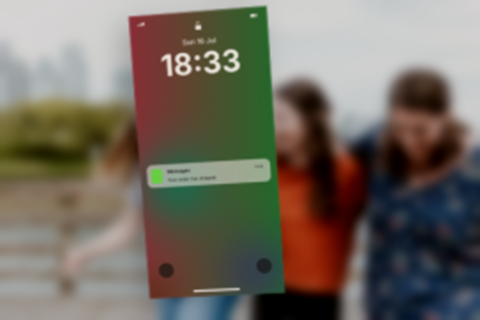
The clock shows 18.33
